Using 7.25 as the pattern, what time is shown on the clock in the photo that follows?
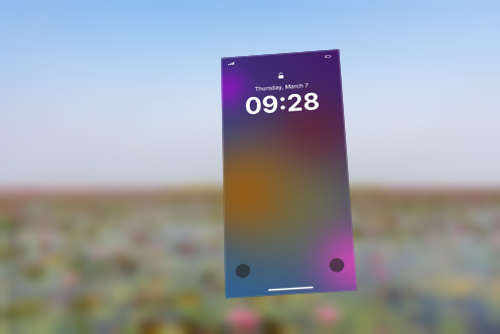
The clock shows 9.28
